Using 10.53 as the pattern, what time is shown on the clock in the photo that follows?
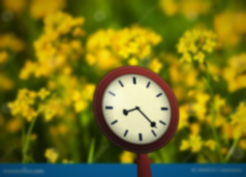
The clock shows 8.23
